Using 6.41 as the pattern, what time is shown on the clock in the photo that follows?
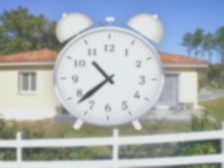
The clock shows 10.38
